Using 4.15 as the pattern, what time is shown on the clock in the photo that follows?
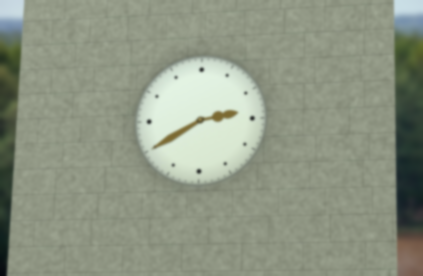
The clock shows 2.40
